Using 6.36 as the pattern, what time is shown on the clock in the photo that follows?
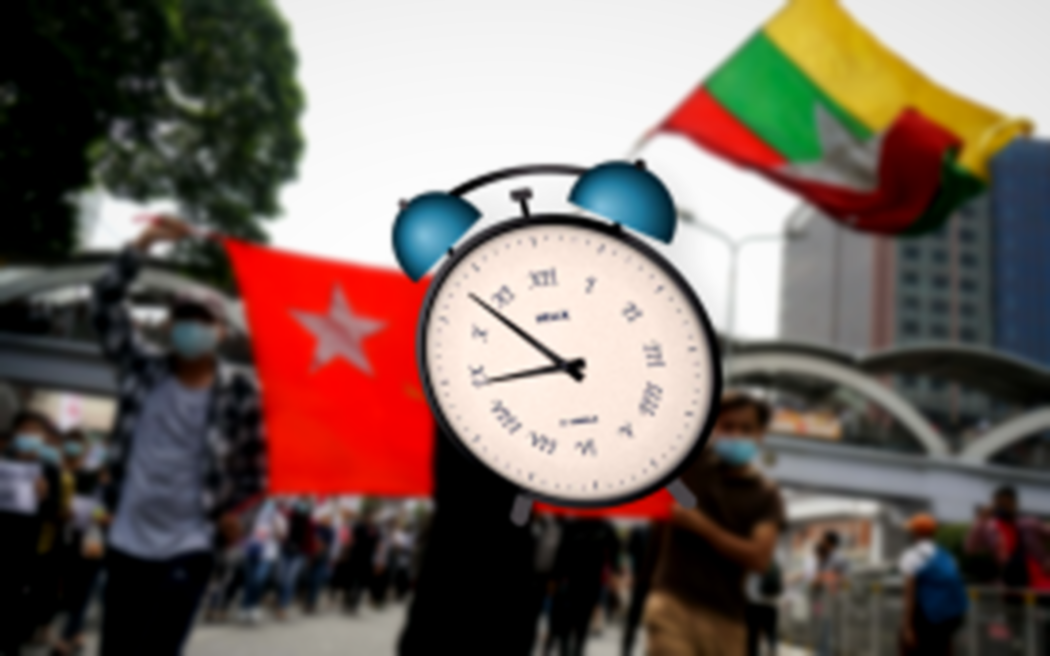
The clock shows 8.53
